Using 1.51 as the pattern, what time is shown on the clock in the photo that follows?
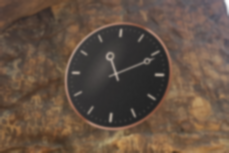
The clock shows 11.11
